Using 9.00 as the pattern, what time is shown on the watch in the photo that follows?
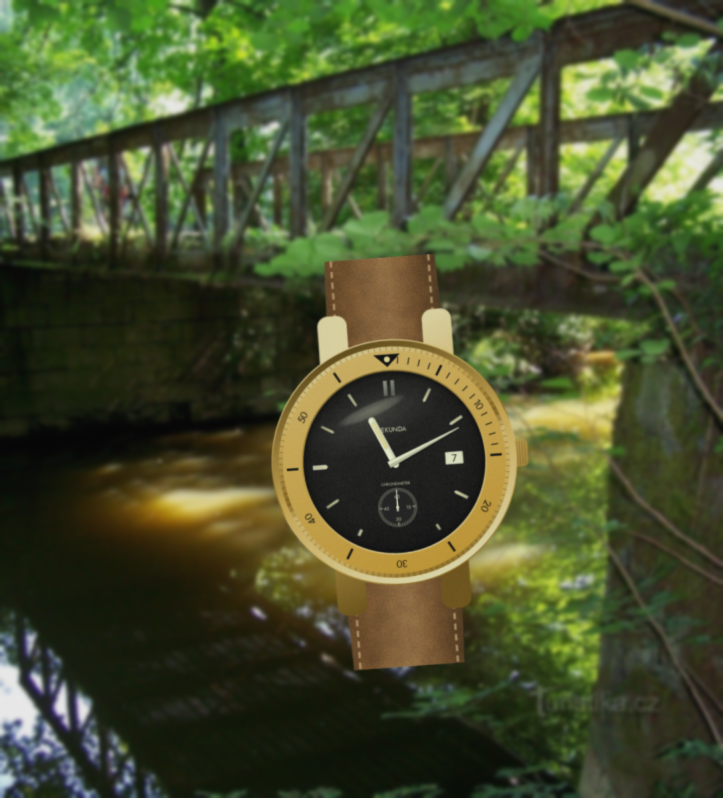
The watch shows 11.11
